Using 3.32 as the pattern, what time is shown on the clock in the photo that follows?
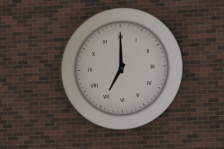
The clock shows 7.00
